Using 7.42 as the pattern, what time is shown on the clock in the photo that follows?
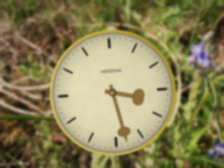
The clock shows 3.28
